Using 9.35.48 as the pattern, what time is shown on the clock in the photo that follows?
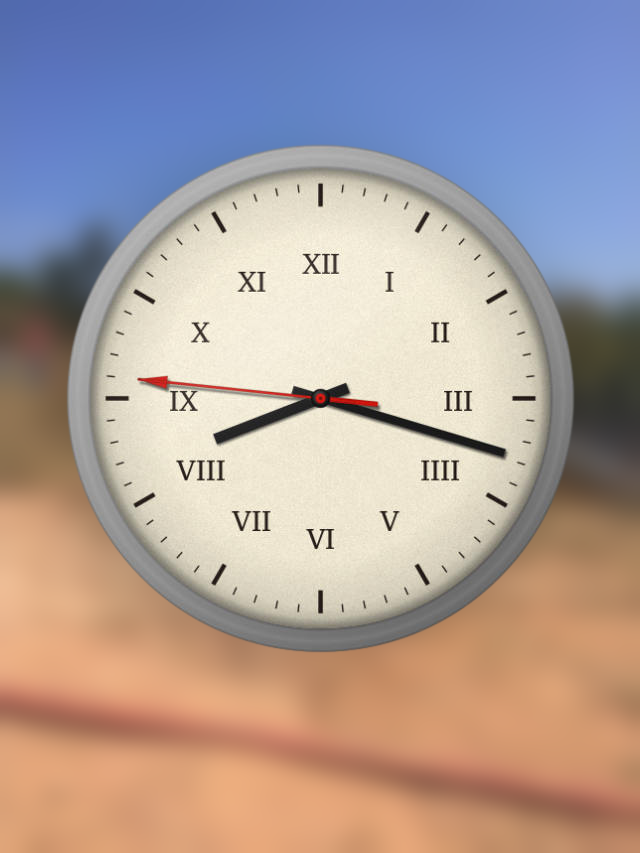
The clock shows 8.17.46
